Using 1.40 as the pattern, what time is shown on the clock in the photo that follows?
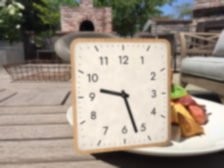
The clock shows 9.27
